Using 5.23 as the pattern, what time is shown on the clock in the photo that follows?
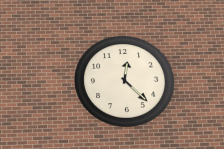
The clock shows 12.23
